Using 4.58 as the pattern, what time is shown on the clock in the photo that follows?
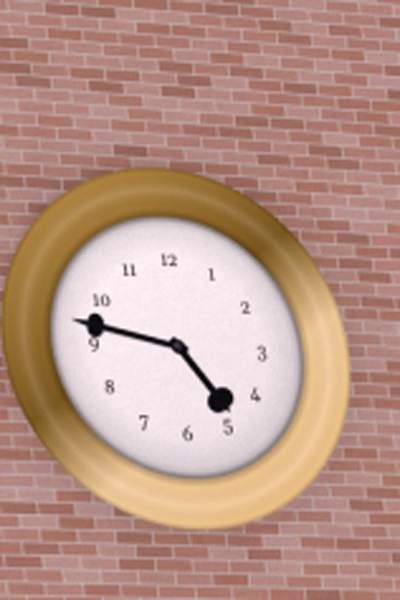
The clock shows 4.47
